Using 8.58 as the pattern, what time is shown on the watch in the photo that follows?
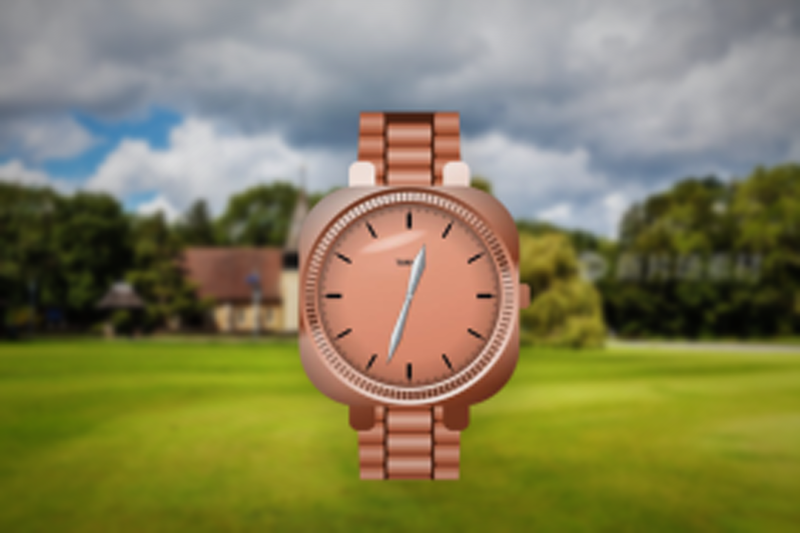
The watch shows 12.33
